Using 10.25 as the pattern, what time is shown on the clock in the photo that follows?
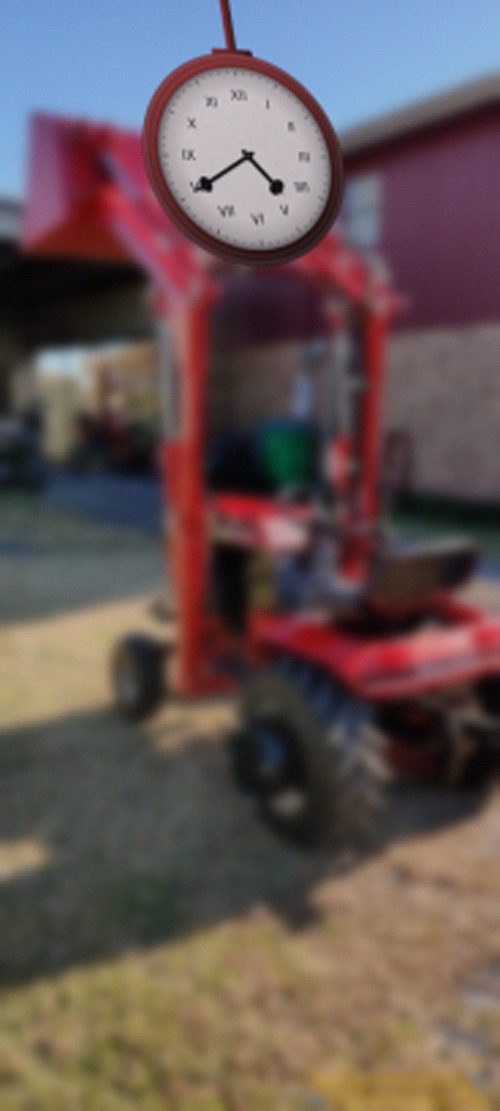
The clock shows 4.40
